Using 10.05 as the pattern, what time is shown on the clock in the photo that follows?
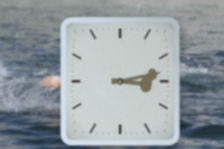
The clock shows 3.13
